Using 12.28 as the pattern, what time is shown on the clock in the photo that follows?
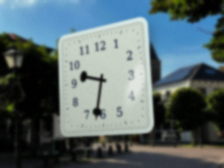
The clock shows 9.32
